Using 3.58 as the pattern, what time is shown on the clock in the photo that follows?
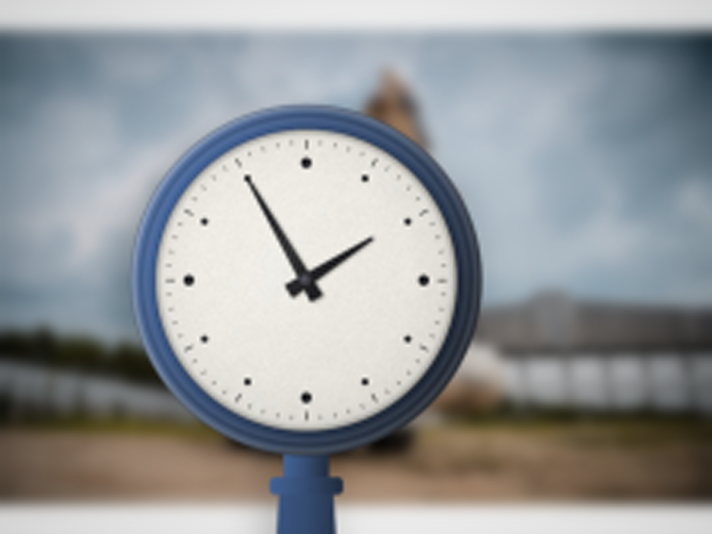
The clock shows 1.55
